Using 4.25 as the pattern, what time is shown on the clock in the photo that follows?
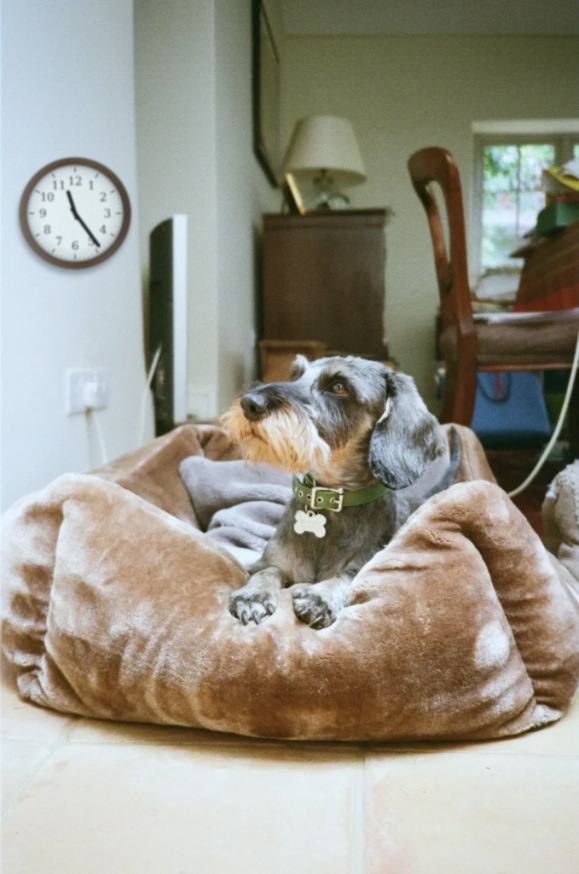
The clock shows 11.24
